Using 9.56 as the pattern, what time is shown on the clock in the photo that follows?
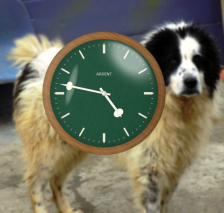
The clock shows 4.47
